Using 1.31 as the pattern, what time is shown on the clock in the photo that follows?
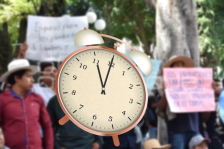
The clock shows 11.00
